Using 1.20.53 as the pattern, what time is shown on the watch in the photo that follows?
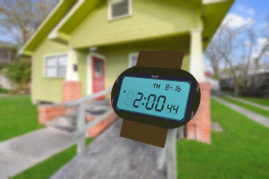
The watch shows 2.00.44
